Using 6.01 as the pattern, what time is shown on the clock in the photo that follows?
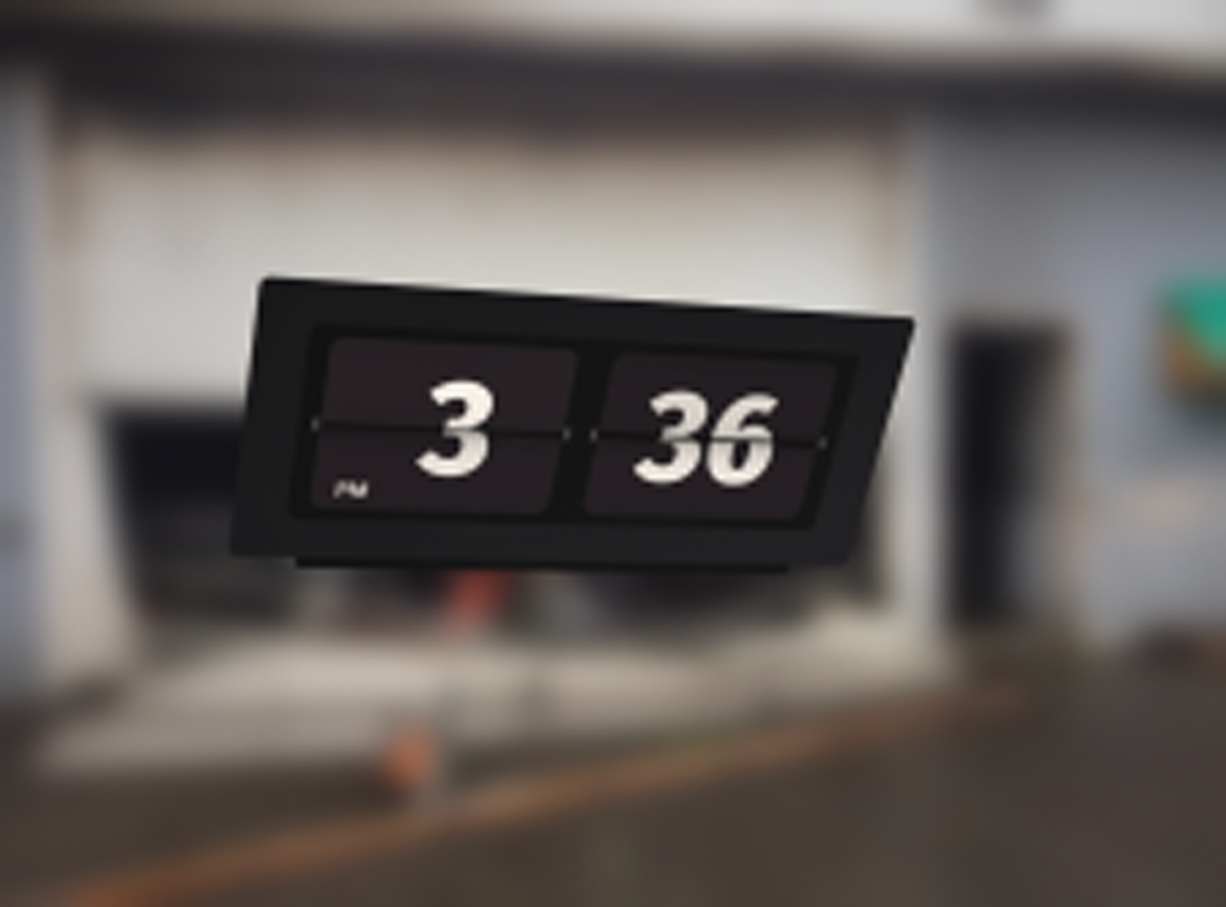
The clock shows 3.36
